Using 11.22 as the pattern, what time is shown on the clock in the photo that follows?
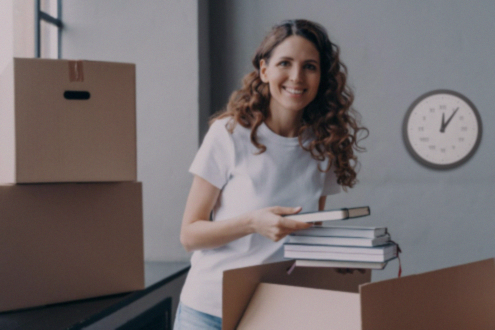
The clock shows 12.06
